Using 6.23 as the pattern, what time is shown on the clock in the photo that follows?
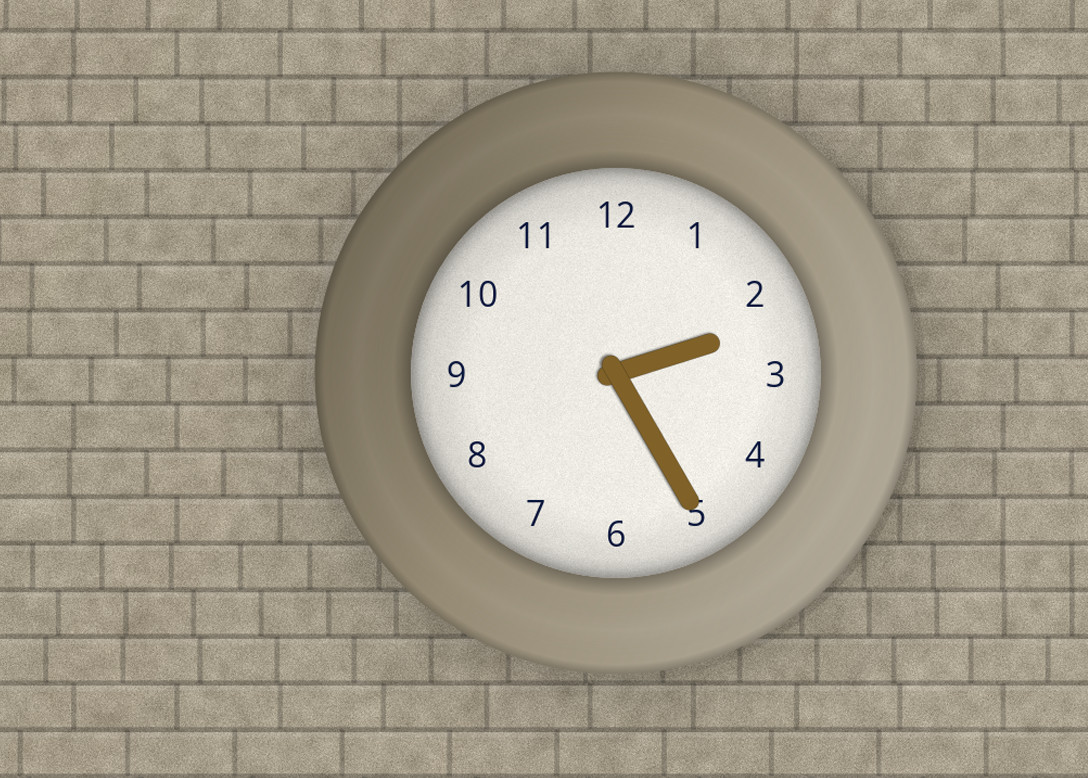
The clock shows 2.25
